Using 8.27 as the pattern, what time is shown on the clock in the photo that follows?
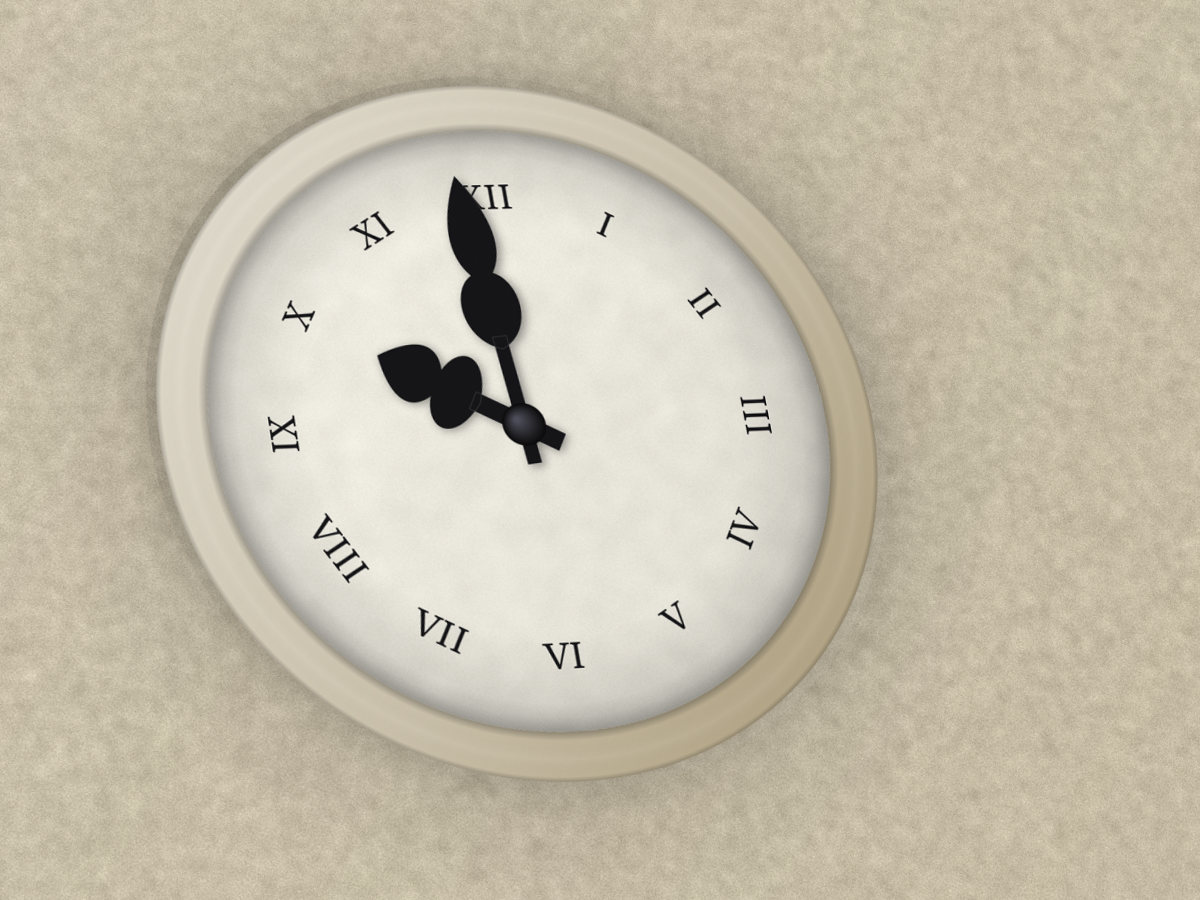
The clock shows 9.59
